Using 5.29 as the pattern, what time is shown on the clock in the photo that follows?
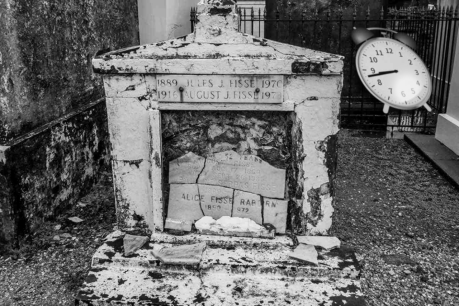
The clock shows 8.43
